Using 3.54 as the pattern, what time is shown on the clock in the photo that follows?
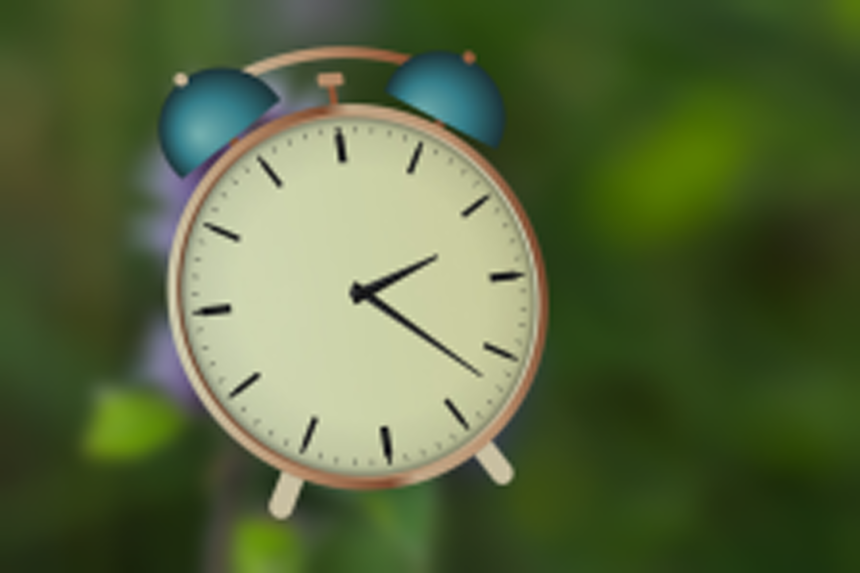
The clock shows 2.22
